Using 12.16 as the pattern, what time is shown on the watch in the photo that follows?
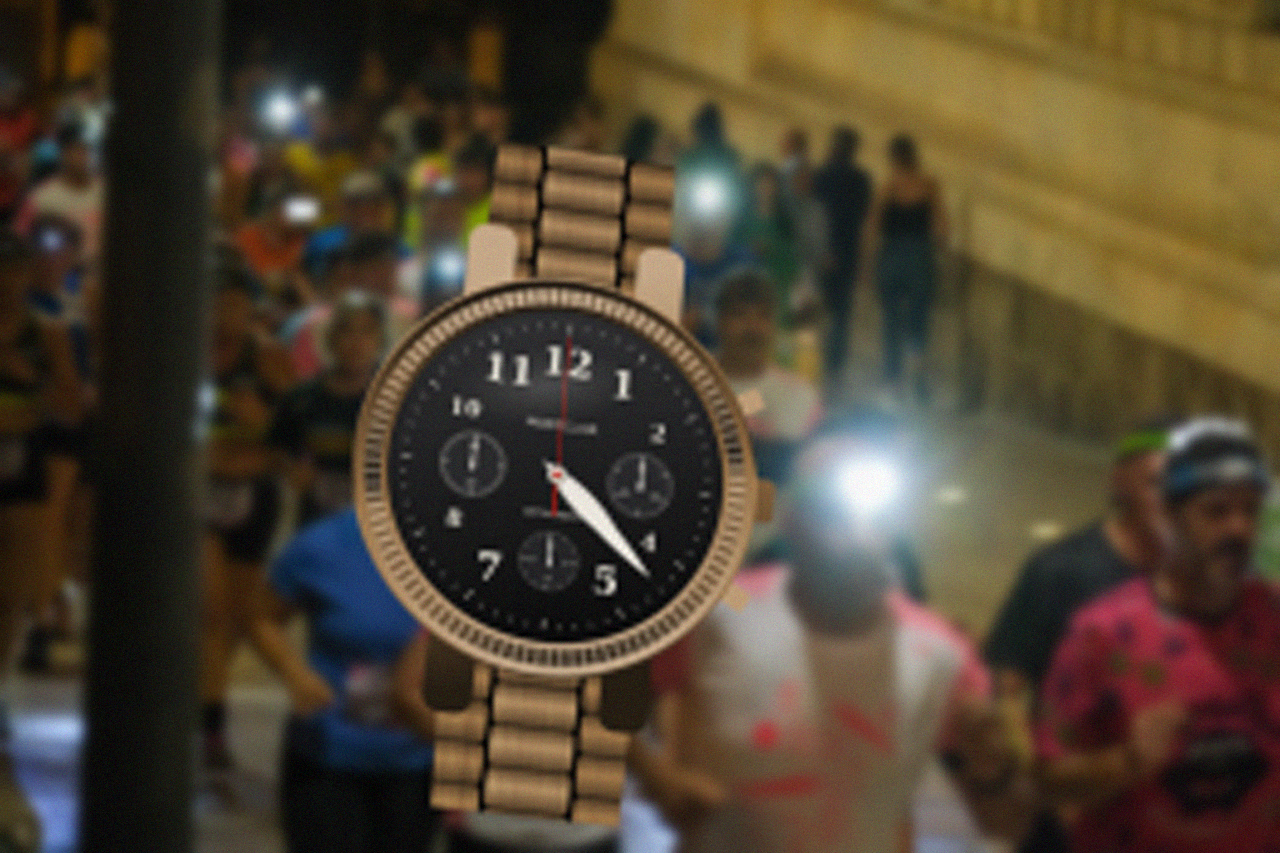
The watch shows 4.22
